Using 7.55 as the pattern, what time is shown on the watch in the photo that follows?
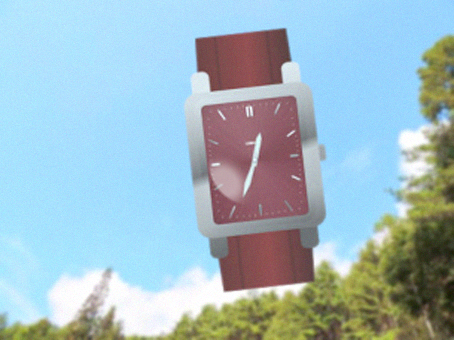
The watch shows 12.34
